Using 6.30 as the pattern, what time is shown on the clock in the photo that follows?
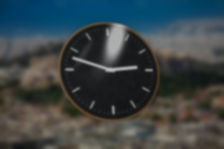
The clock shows 2.48
